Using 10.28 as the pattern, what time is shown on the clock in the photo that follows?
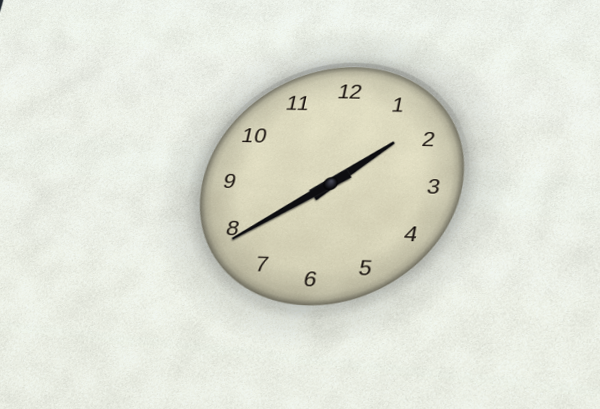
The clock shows 1.39
